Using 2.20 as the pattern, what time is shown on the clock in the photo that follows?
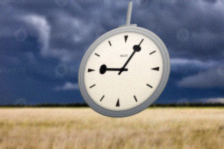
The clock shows 9.05
